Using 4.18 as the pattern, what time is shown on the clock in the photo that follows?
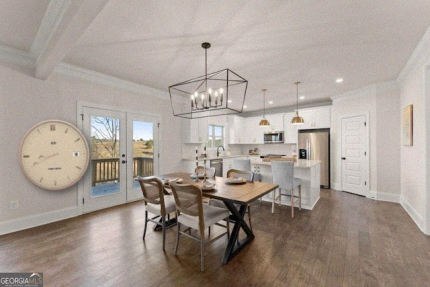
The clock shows 8.41
